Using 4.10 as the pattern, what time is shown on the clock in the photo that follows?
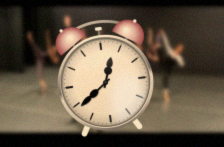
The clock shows 12.39
